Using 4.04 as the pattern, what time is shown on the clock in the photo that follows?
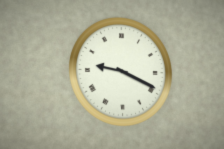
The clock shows 9.19
